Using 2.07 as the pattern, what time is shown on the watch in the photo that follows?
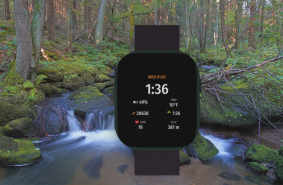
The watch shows 1.36
